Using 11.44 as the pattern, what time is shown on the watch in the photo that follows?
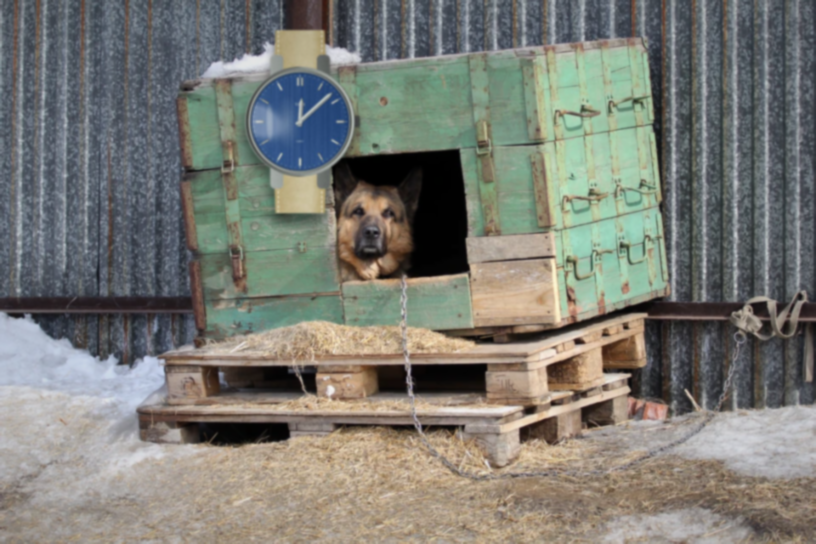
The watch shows 12.08
